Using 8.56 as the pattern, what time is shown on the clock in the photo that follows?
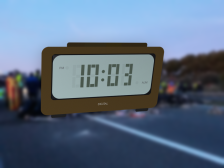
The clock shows 10.03
